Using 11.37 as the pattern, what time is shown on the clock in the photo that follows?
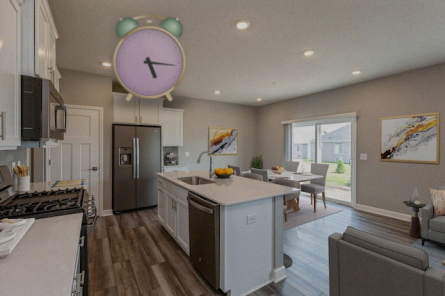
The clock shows 5.16
